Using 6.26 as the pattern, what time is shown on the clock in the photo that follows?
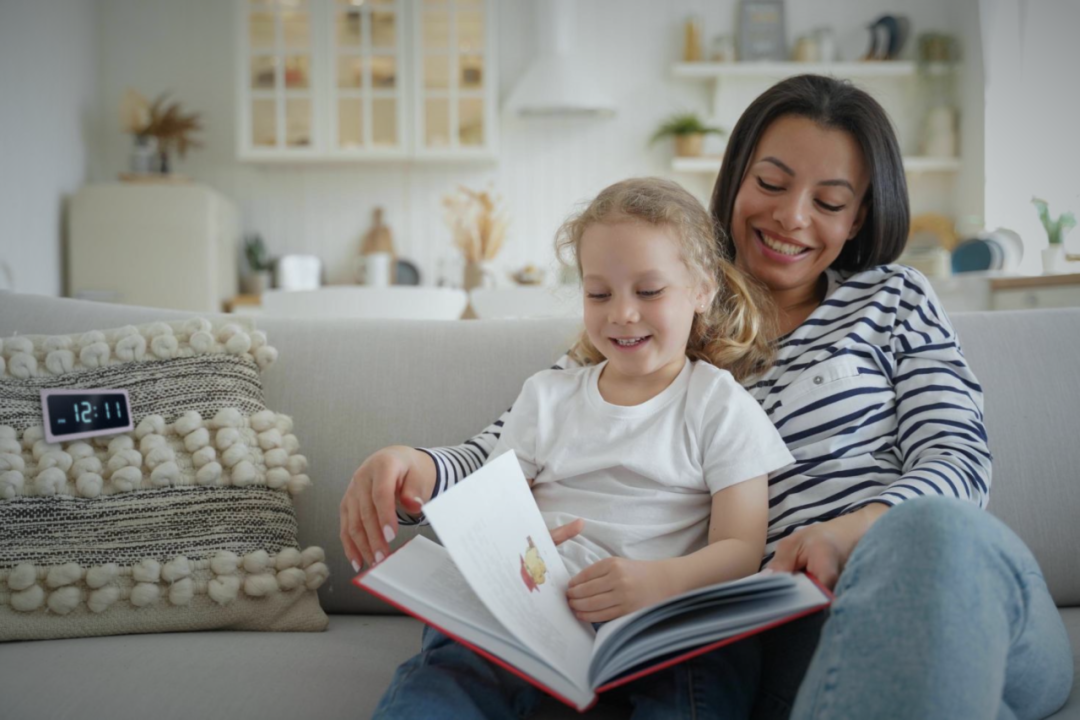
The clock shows 12.11
